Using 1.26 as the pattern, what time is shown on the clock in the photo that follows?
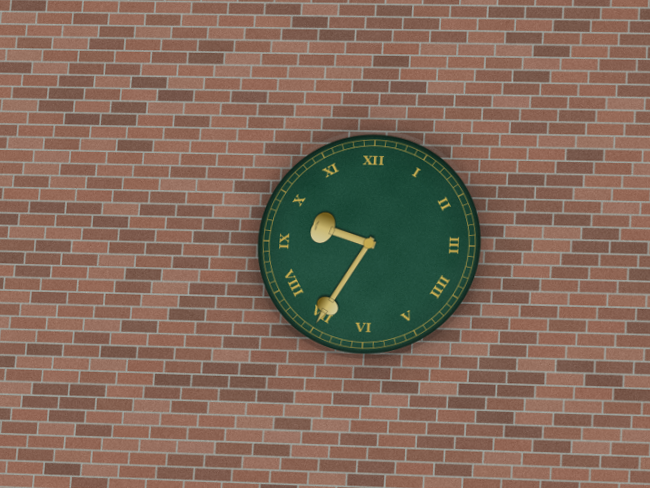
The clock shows 9.35
